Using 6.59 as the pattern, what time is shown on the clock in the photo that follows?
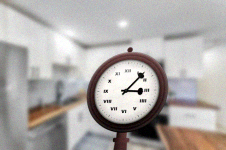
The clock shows 3.07
